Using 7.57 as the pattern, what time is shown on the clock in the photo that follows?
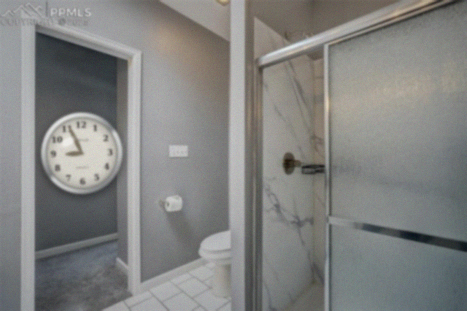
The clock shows 8.56
